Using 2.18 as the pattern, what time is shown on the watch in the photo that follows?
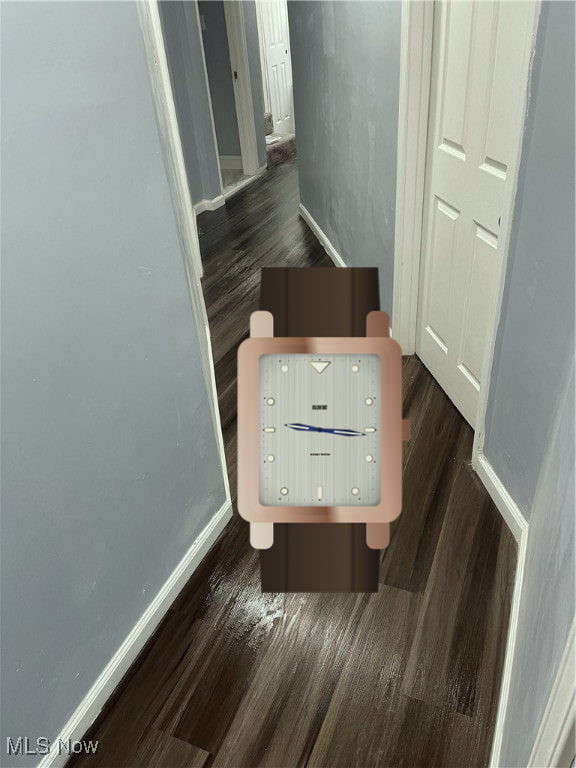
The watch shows 9.16
